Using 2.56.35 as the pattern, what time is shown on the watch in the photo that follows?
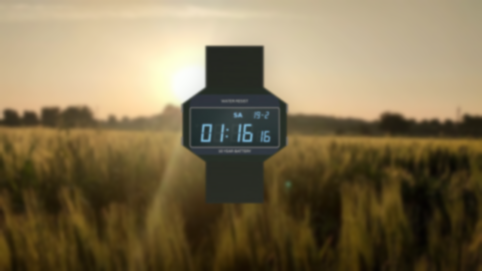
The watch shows 1.16.16
